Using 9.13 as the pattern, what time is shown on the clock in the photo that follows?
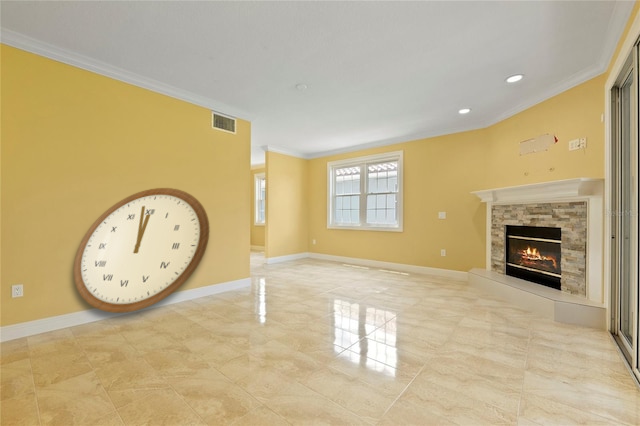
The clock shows 11.58
